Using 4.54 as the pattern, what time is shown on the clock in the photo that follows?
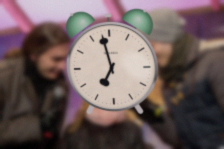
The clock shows 6.58
